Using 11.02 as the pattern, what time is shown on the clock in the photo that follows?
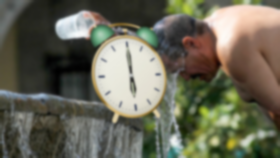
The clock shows 6.00
